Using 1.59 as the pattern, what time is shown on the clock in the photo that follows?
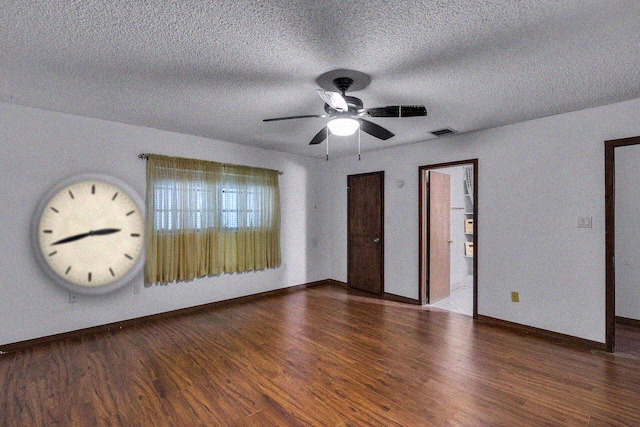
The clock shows 2.42
